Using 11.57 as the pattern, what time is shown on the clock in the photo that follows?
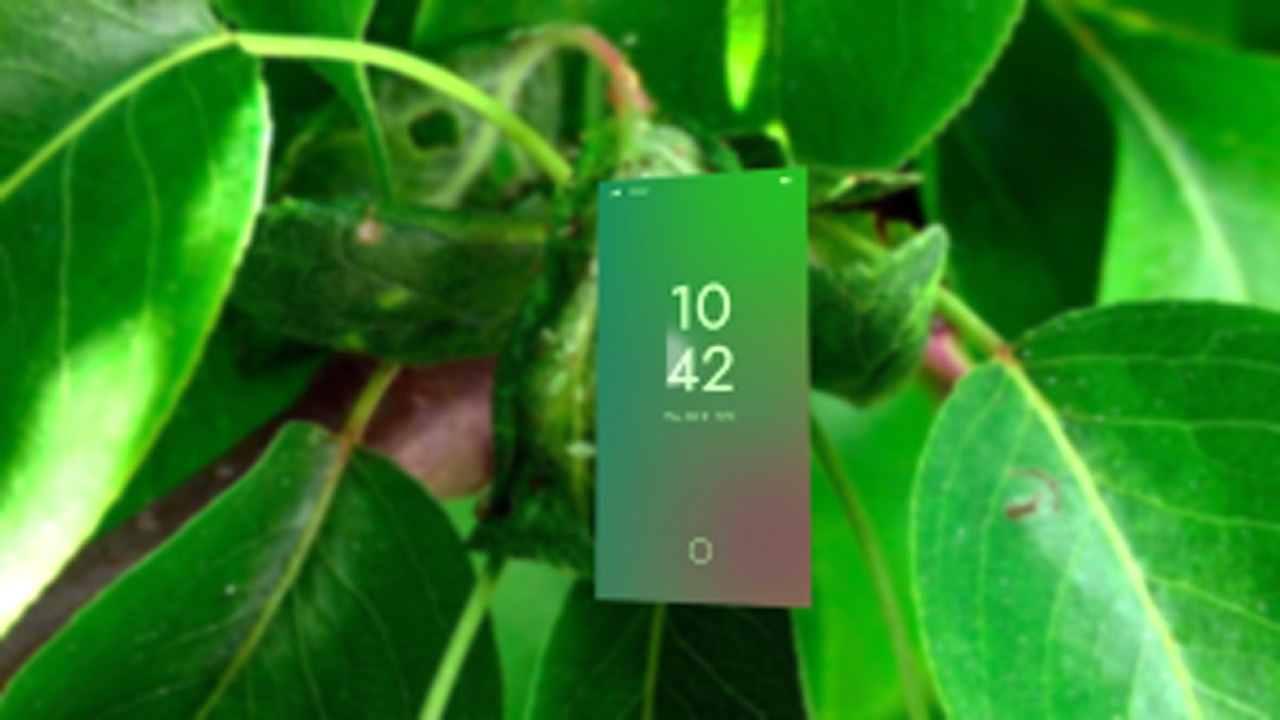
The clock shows 10.42
